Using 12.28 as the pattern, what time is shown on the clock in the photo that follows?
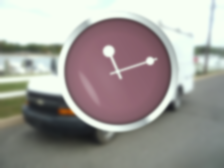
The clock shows 11.12
